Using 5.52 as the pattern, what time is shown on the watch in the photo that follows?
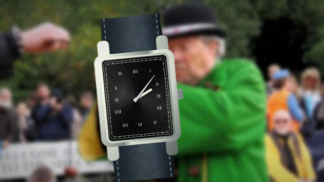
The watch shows 2.07
